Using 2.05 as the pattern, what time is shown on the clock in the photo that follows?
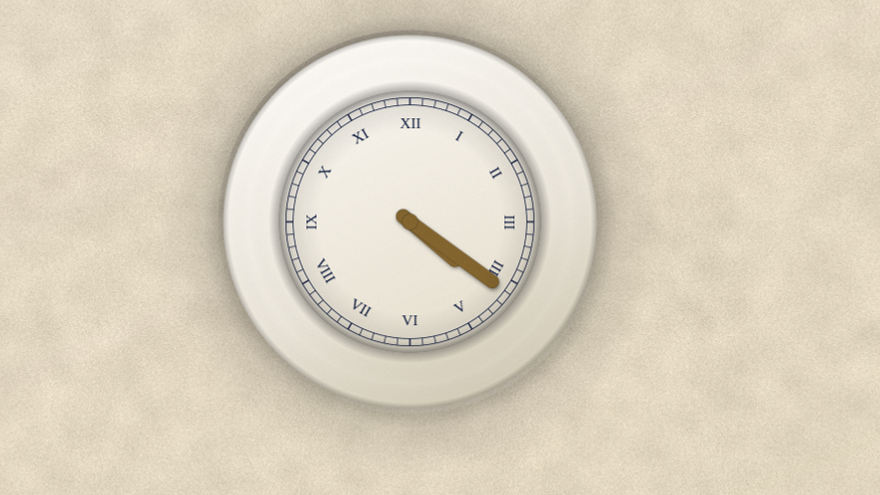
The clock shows 4.21
